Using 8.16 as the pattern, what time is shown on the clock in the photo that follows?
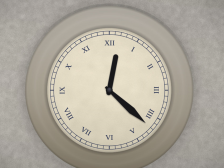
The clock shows 12.22
